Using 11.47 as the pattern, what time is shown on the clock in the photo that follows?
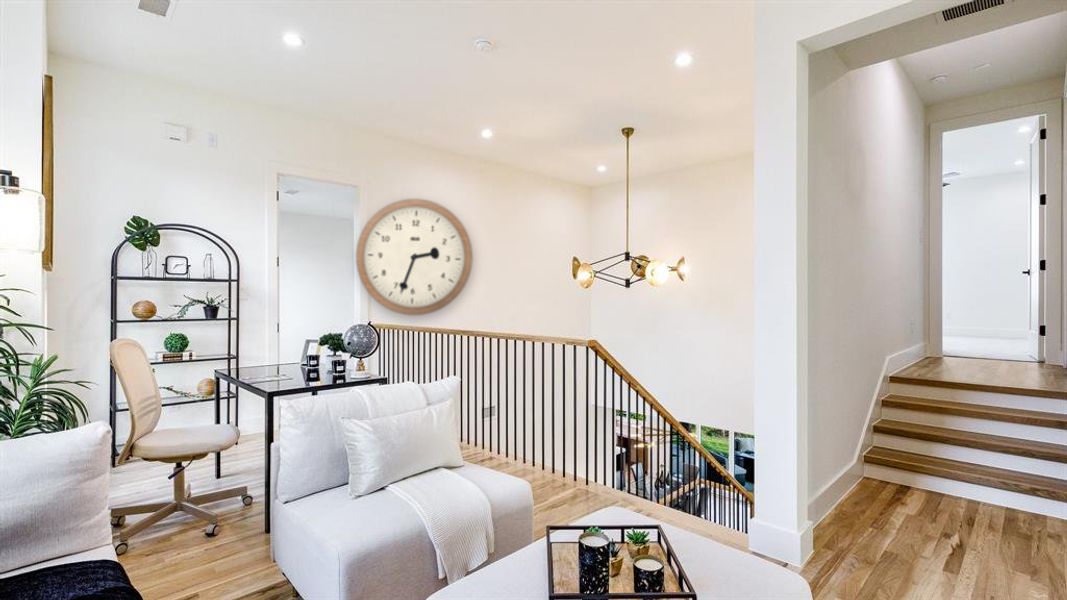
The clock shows 2.33
